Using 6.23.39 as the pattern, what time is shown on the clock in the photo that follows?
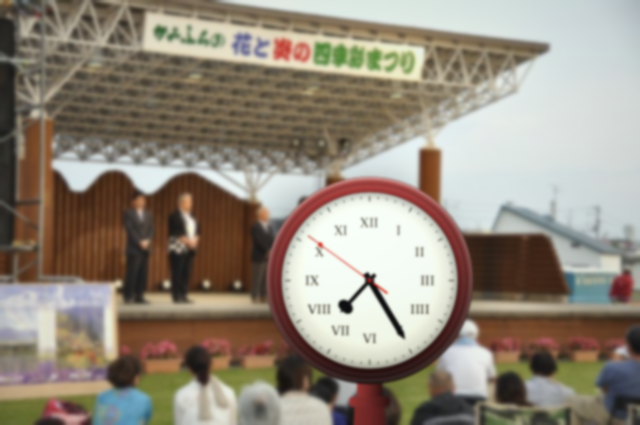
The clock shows 7.24.51
